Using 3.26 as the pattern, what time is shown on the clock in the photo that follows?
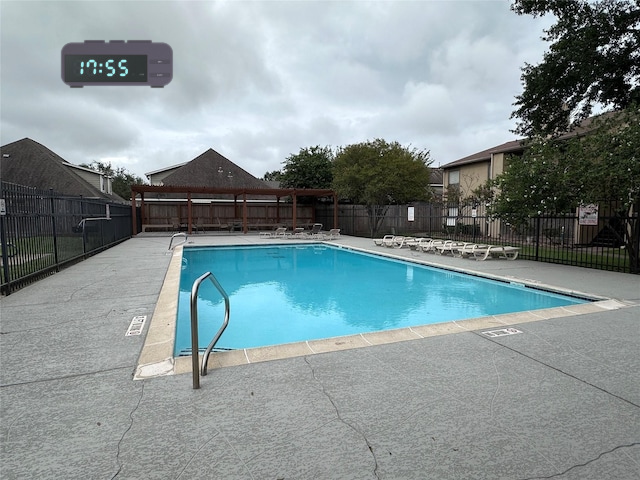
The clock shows 17.55
